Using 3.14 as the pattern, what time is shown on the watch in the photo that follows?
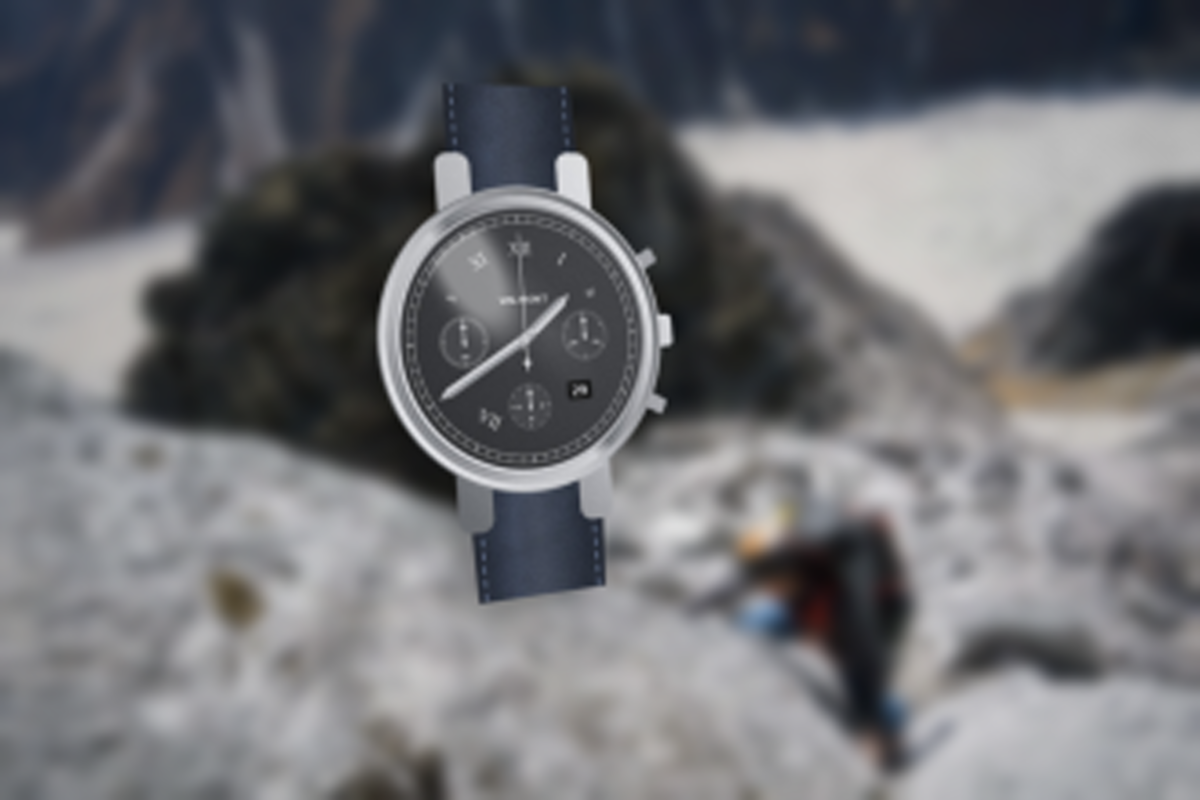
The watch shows 1.40
